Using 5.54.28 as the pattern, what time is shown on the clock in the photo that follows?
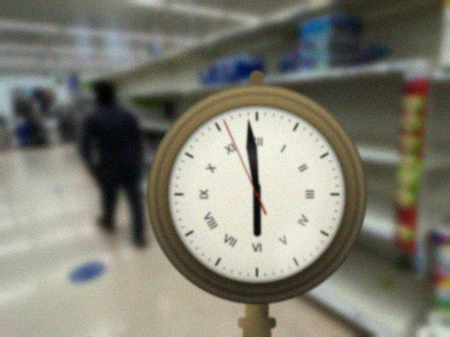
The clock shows 5.58.56
